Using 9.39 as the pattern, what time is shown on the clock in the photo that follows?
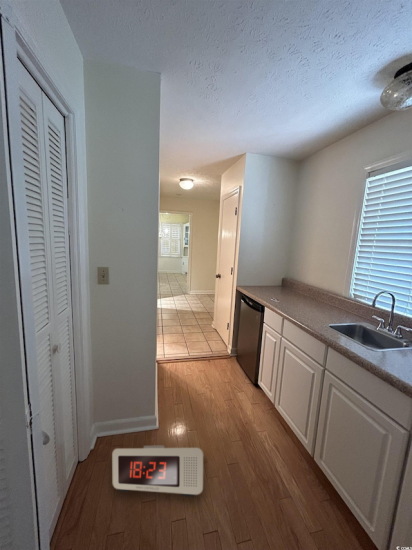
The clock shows 18.23
